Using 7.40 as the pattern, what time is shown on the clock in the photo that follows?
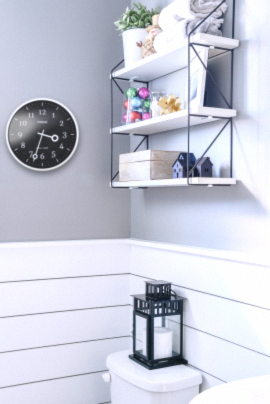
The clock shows 3.33
